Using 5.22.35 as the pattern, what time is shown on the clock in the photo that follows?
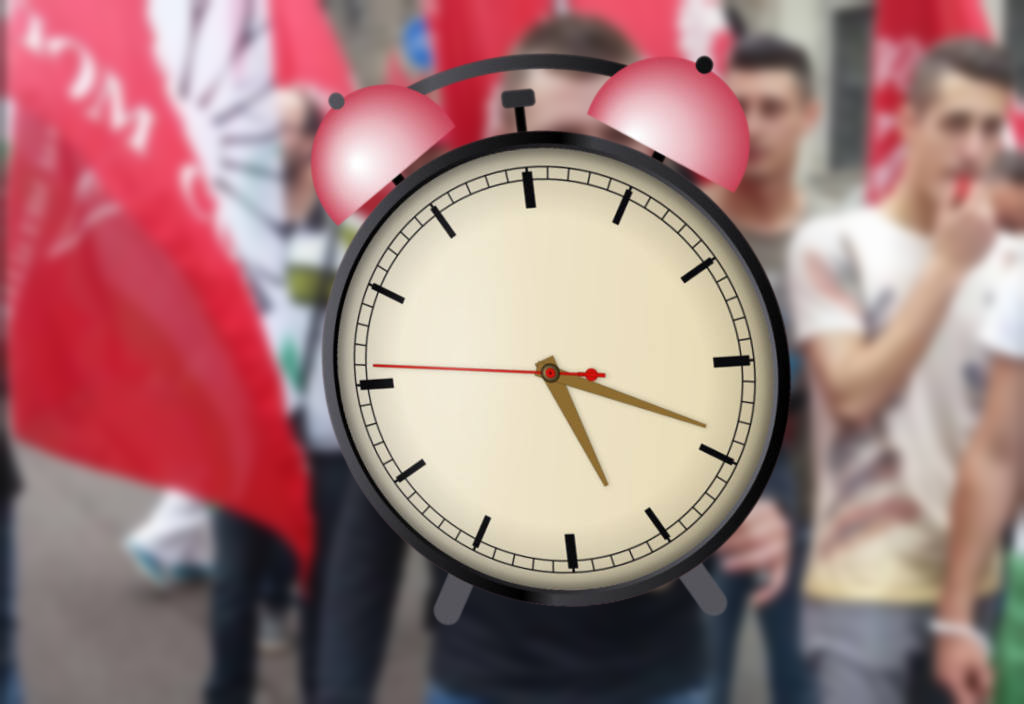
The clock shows 5.18.46
